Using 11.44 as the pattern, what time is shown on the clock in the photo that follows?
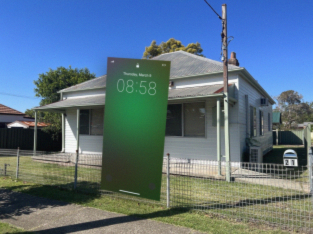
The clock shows 8.58
